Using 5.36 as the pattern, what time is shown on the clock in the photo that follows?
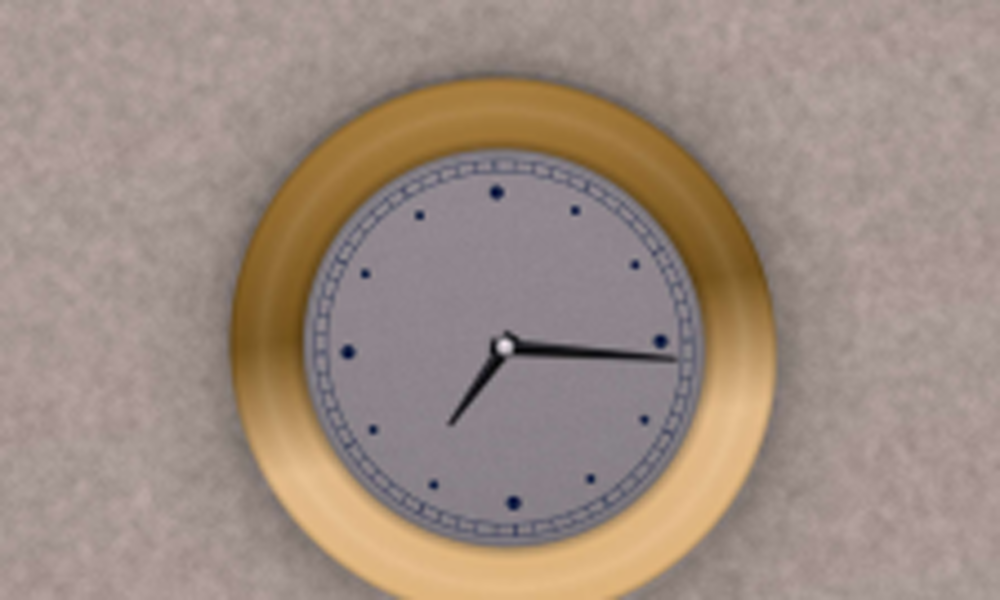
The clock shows 7.16
